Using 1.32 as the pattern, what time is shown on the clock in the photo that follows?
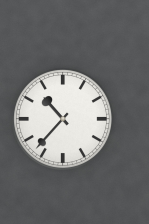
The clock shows 10.37
